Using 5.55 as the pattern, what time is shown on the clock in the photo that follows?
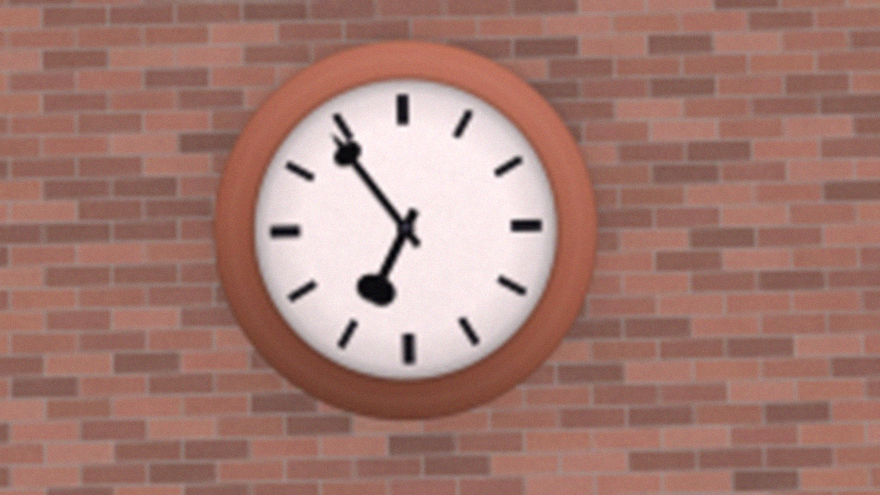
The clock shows 6.54
